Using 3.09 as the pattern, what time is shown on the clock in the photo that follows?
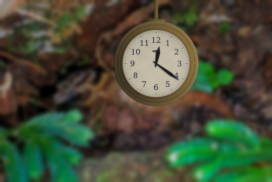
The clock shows 12.21
